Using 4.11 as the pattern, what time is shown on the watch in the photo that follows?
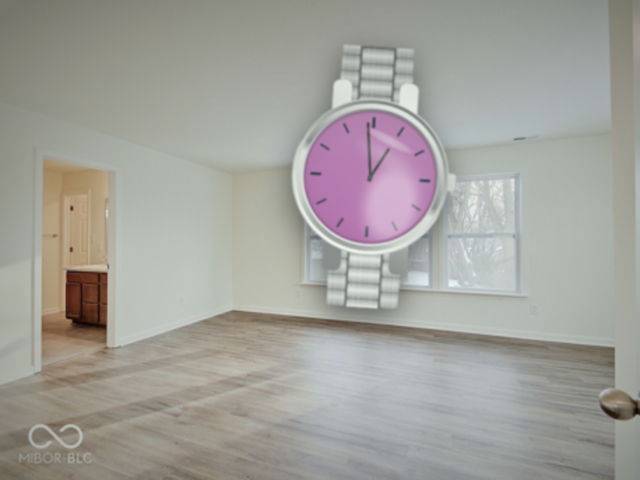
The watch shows 12.59
